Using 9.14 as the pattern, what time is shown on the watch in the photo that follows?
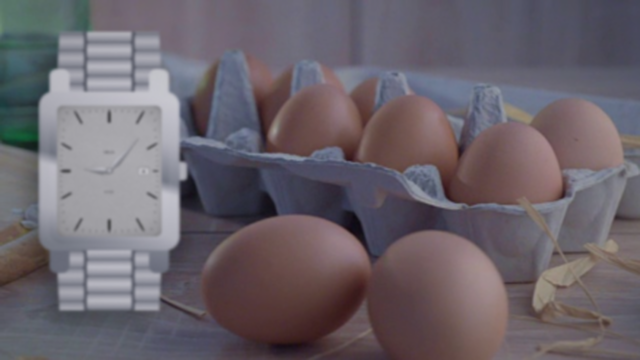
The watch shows 9.07
